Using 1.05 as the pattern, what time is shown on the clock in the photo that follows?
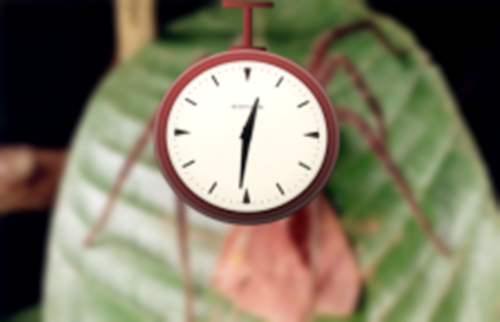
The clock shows 12.31
